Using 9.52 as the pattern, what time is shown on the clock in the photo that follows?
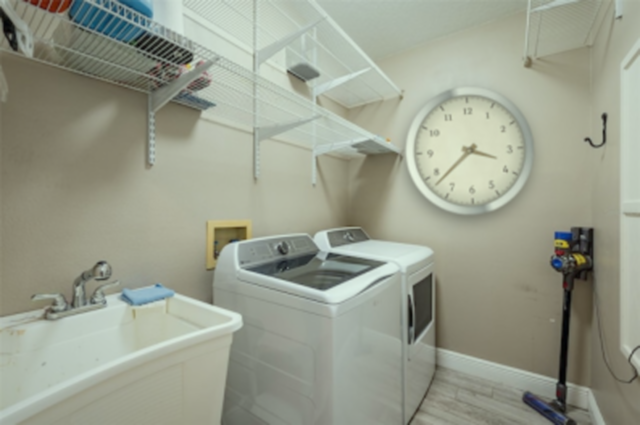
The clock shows 3.38
